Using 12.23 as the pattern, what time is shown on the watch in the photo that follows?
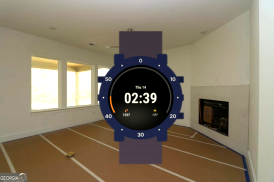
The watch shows 2.39
